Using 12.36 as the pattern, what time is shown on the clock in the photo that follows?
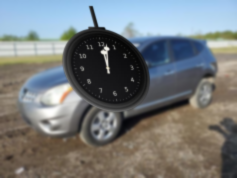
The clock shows 12.02
